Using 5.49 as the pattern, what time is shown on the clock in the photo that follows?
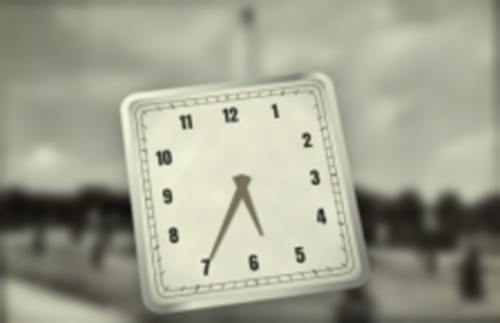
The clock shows 5.35
